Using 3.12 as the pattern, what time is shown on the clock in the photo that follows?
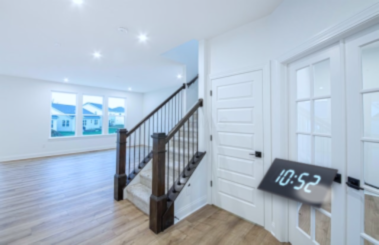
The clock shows 10.52
